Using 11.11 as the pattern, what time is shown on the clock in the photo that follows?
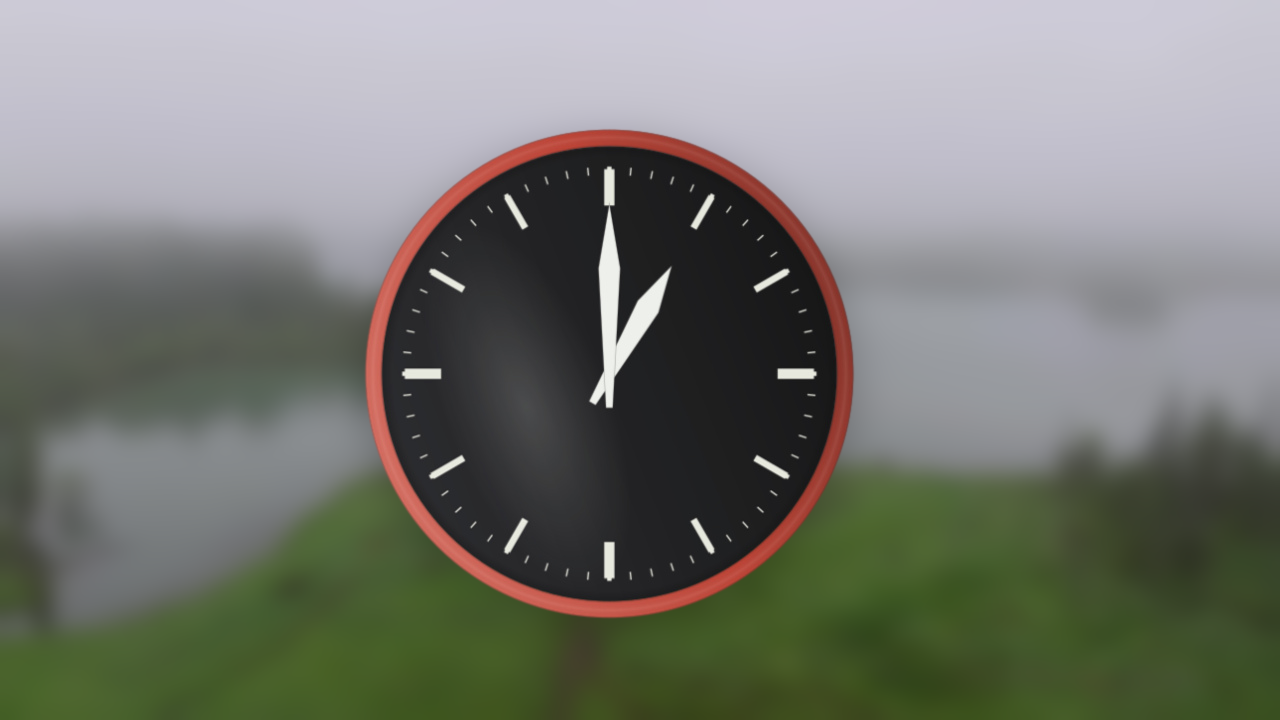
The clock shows 1.00
